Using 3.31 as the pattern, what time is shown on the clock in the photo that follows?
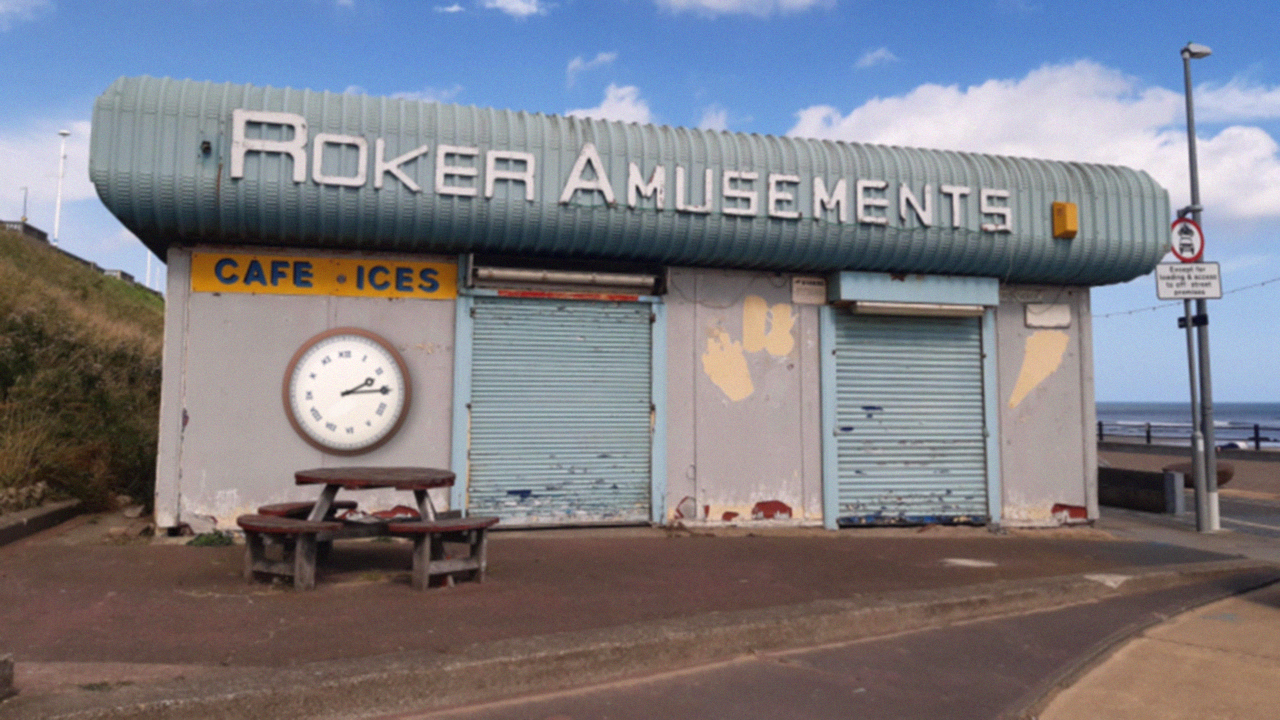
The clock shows 2.15
